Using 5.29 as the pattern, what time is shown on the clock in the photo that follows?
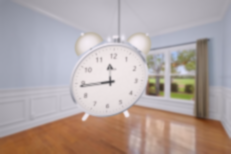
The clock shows 11.44
